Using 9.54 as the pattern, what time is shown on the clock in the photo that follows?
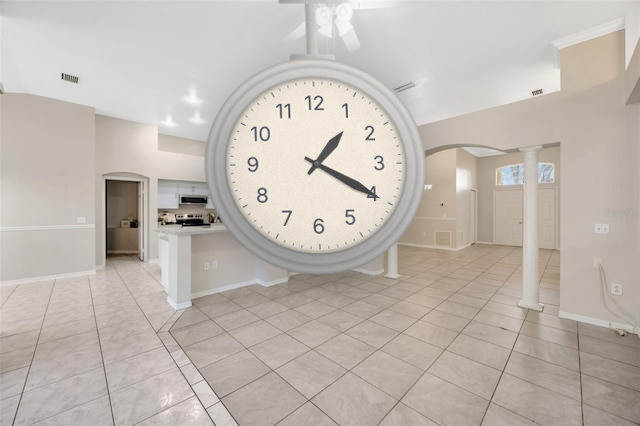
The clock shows 1.20
